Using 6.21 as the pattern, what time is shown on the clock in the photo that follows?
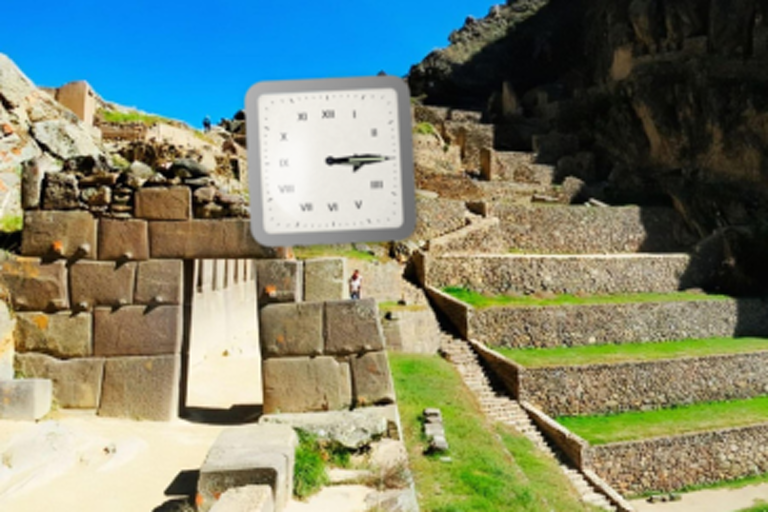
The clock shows 3.15
